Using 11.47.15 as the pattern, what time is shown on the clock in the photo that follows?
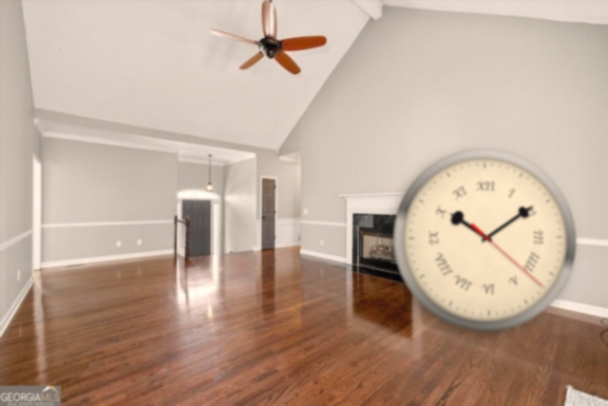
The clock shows 10.09.22
